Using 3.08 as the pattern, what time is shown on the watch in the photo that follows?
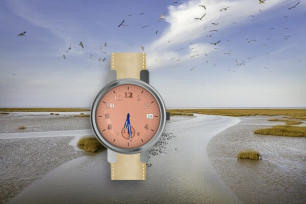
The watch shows 6.29
